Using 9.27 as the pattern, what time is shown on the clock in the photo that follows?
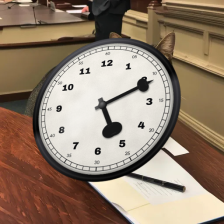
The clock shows 5.11
